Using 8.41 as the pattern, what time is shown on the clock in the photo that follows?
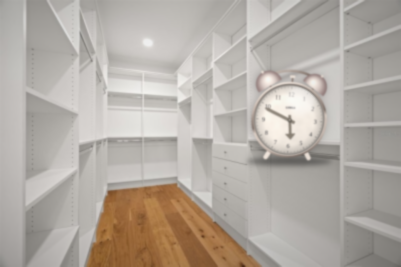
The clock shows 5.49
